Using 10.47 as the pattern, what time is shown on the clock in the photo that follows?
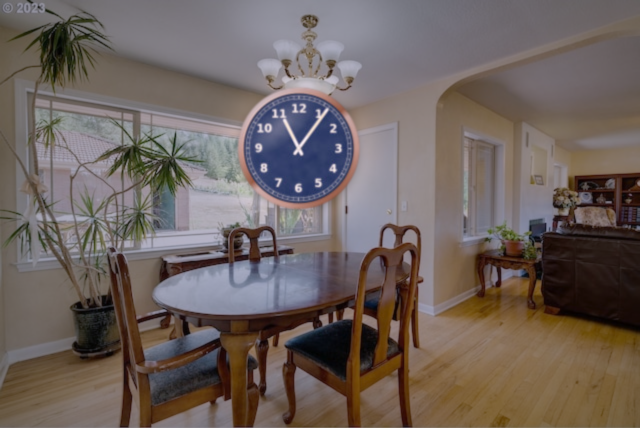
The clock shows 11.06
